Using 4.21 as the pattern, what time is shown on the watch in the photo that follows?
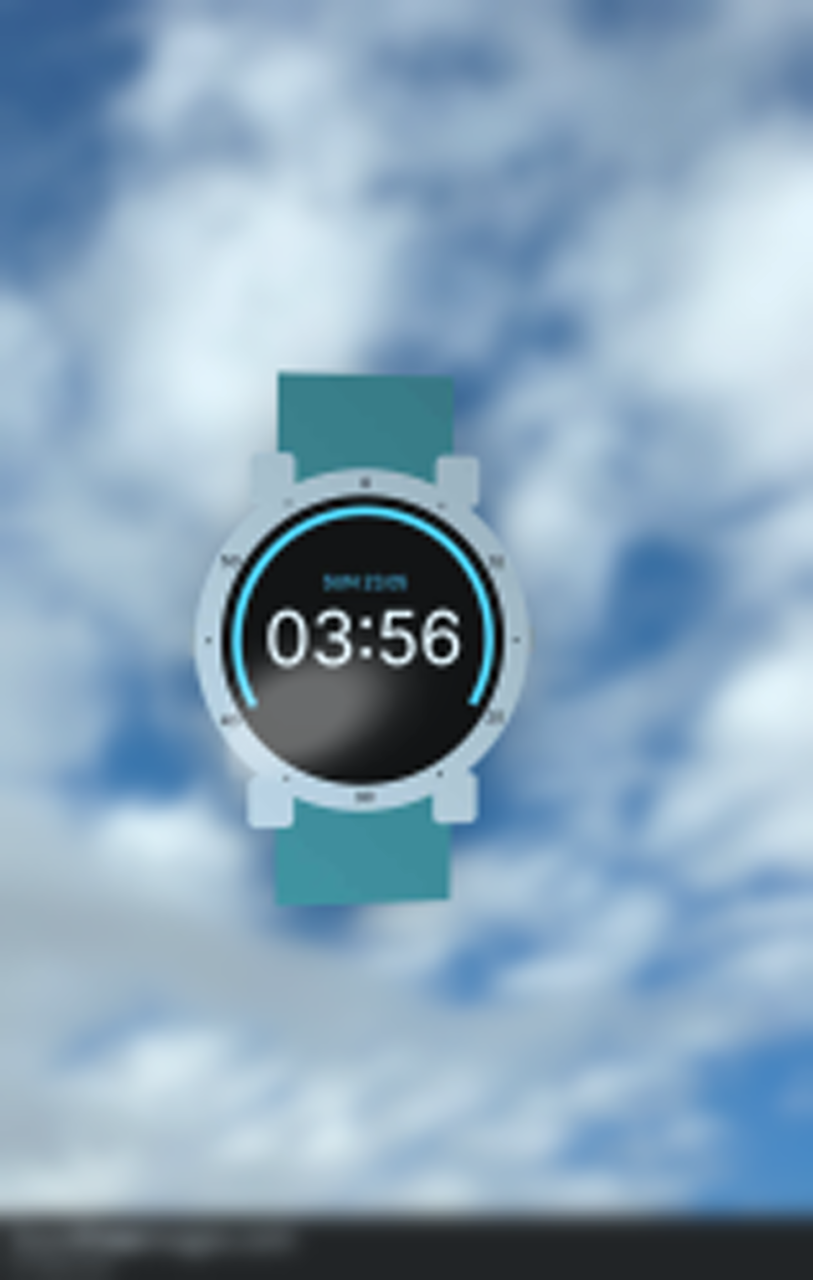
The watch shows 3.56
